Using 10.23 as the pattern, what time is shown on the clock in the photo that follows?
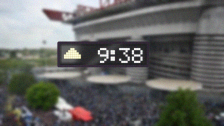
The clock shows 9.38
